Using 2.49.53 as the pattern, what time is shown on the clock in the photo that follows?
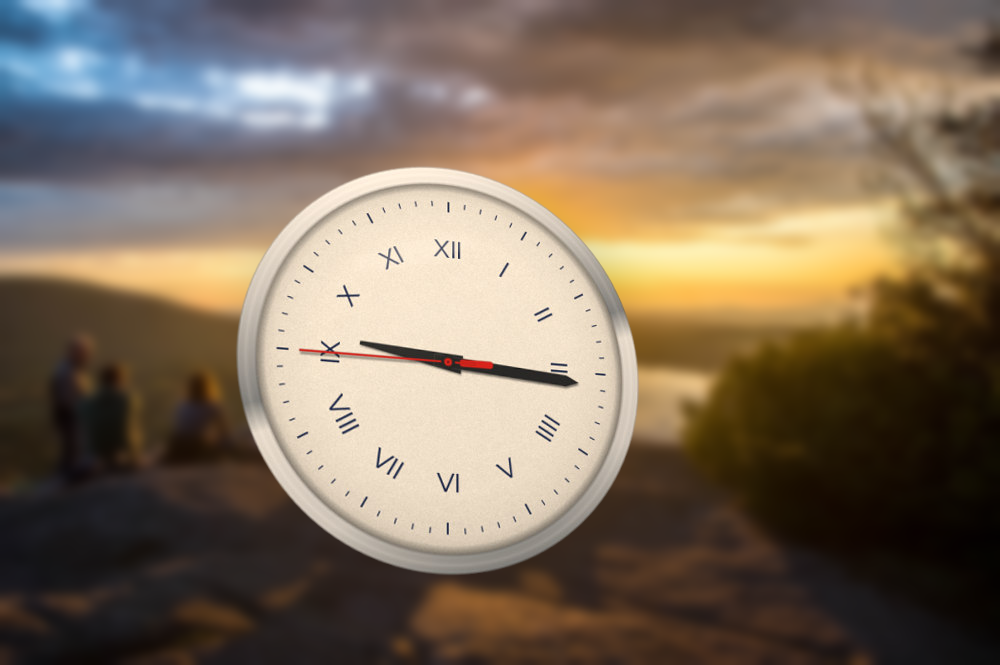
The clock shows 9.15.45
